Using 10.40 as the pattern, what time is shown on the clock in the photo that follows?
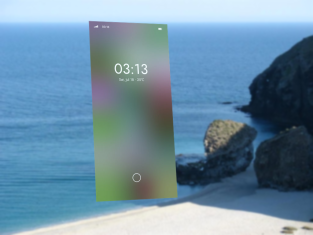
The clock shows 3.13
